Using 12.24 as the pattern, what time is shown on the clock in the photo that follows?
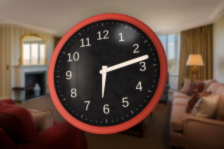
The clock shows 6.13
